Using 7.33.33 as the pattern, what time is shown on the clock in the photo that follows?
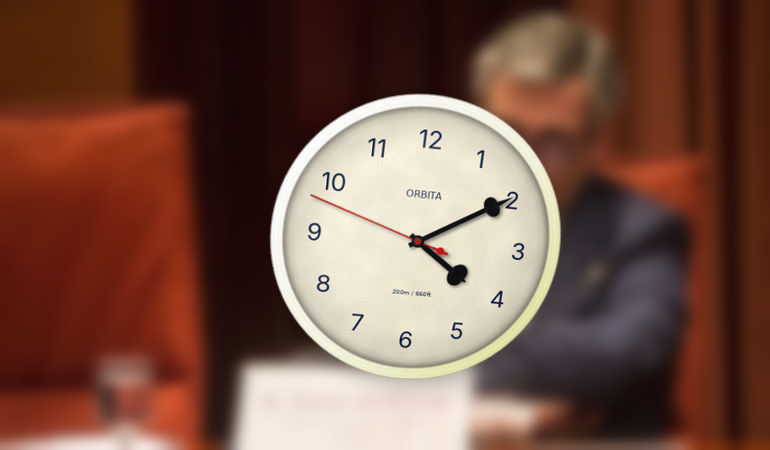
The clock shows 4.09.48
